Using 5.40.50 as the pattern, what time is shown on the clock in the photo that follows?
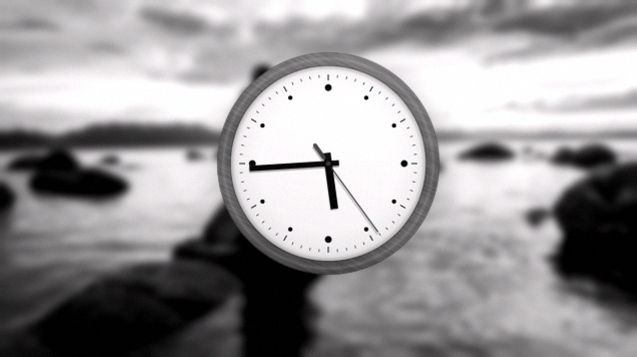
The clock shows 5.44.24
